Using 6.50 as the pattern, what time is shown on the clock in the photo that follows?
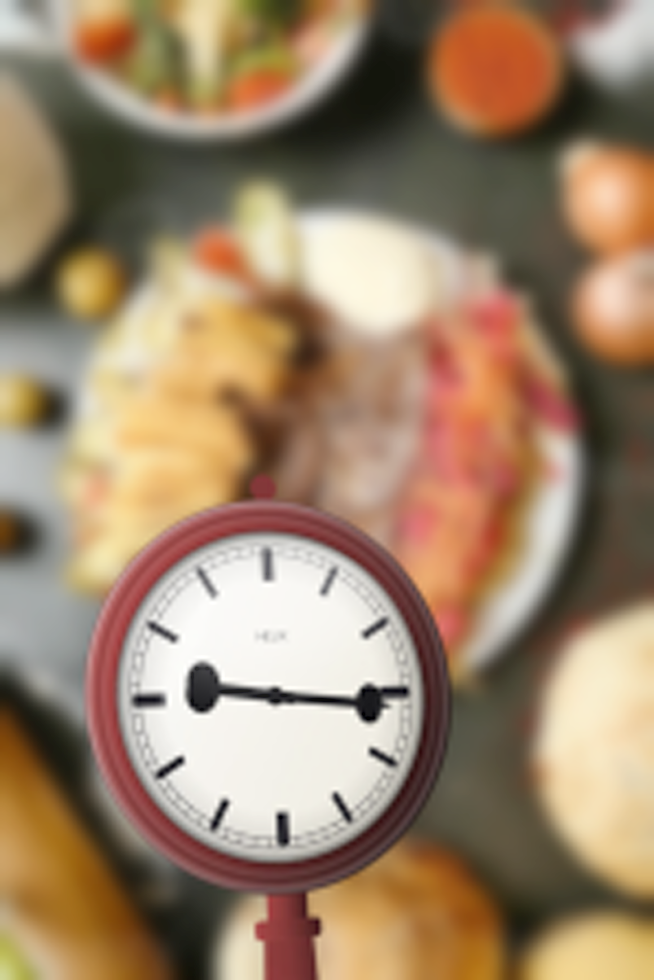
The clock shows 9.16
